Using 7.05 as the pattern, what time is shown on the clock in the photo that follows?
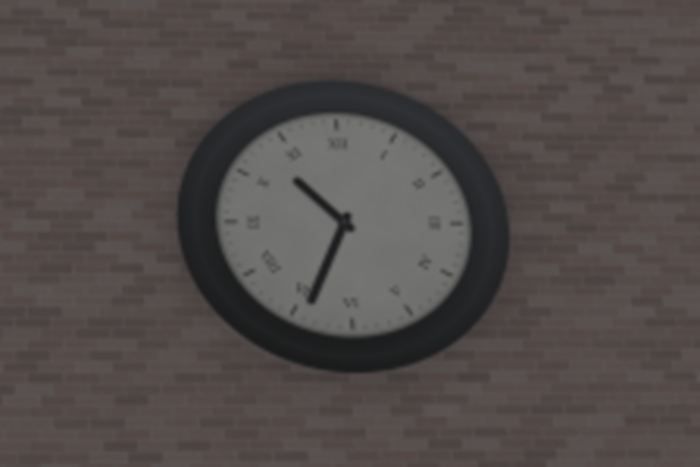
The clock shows 10.34
